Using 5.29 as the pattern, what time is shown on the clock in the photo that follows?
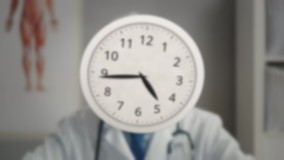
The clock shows 4.44
